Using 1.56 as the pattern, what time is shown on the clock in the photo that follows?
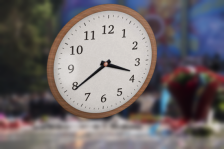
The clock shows 3.39
